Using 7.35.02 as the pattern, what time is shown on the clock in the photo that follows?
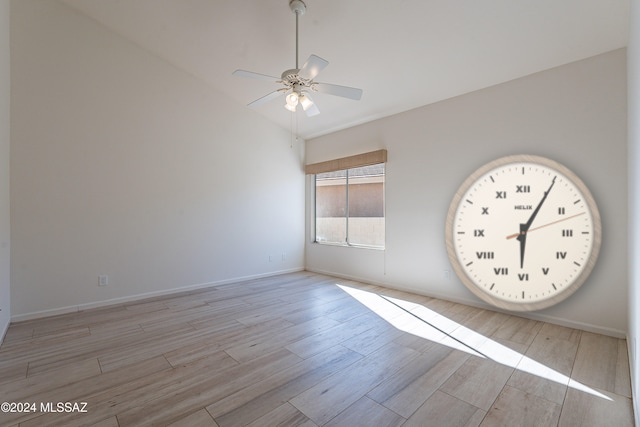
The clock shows 6.05.12
